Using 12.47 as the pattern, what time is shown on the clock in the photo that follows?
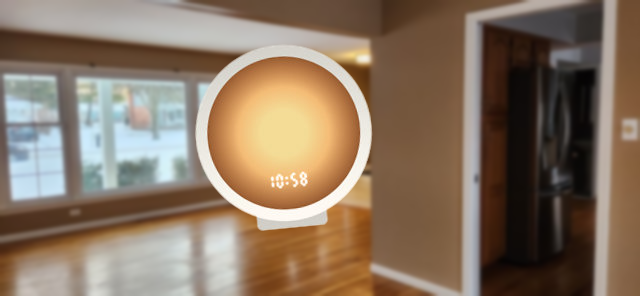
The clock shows 10.58
